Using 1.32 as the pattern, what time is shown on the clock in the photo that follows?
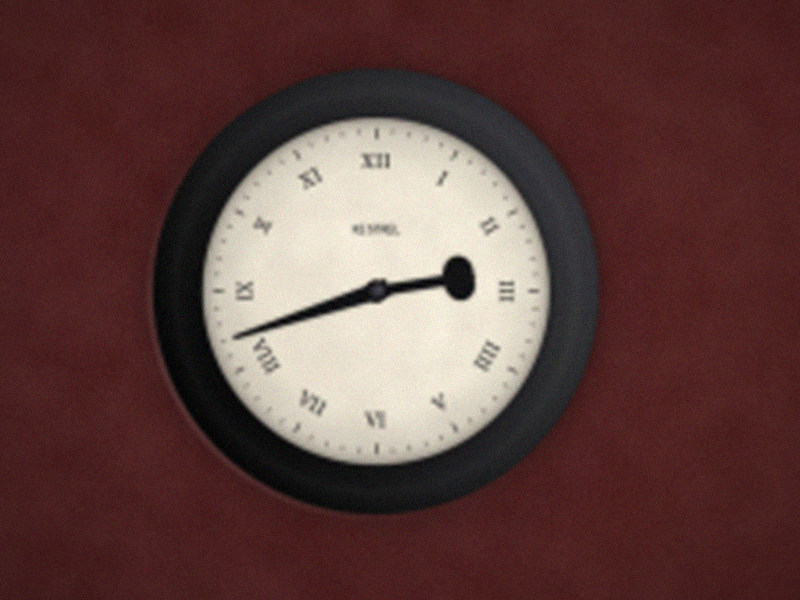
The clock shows 2.42
